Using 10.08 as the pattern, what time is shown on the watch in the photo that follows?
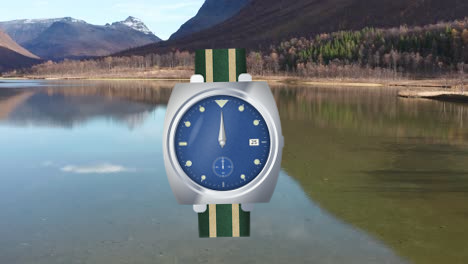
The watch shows 12.00
